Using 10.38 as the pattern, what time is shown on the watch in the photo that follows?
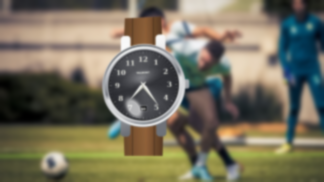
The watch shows 7.24
